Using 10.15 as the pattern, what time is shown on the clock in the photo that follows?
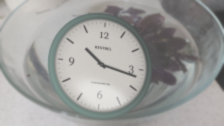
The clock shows 10.17
